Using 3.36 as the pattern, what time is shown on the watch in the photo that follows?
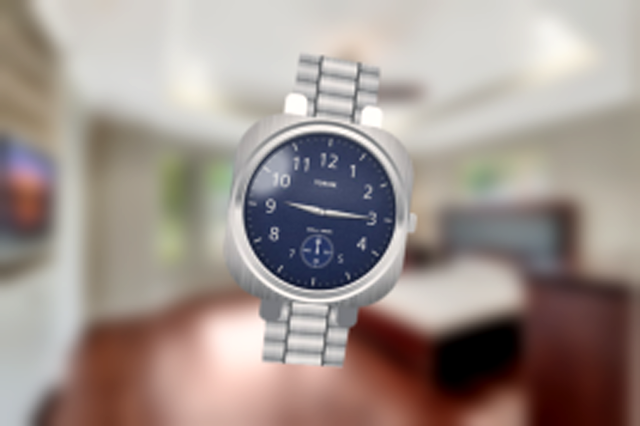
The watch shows 9.15
